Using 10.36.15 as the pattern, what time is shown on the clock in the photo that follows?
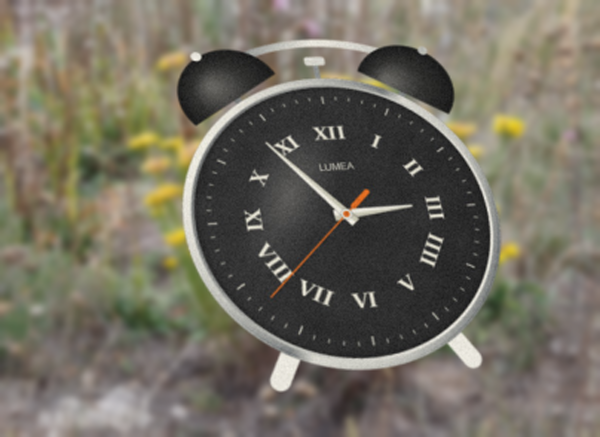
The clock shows 2.53.38
